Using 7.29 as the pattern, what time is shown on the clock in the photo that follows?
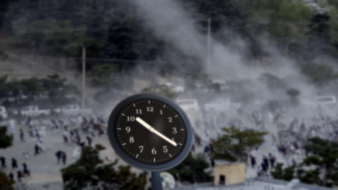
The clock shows 10.21
